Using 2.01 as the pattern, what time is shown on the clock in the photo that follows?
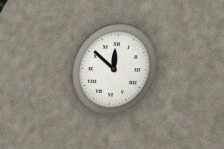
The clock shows 11.51
